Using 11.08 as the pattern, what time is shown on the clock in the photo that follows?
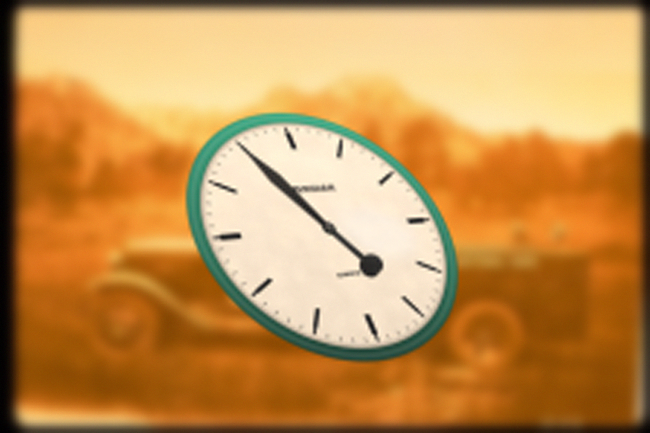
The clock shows 4.55
